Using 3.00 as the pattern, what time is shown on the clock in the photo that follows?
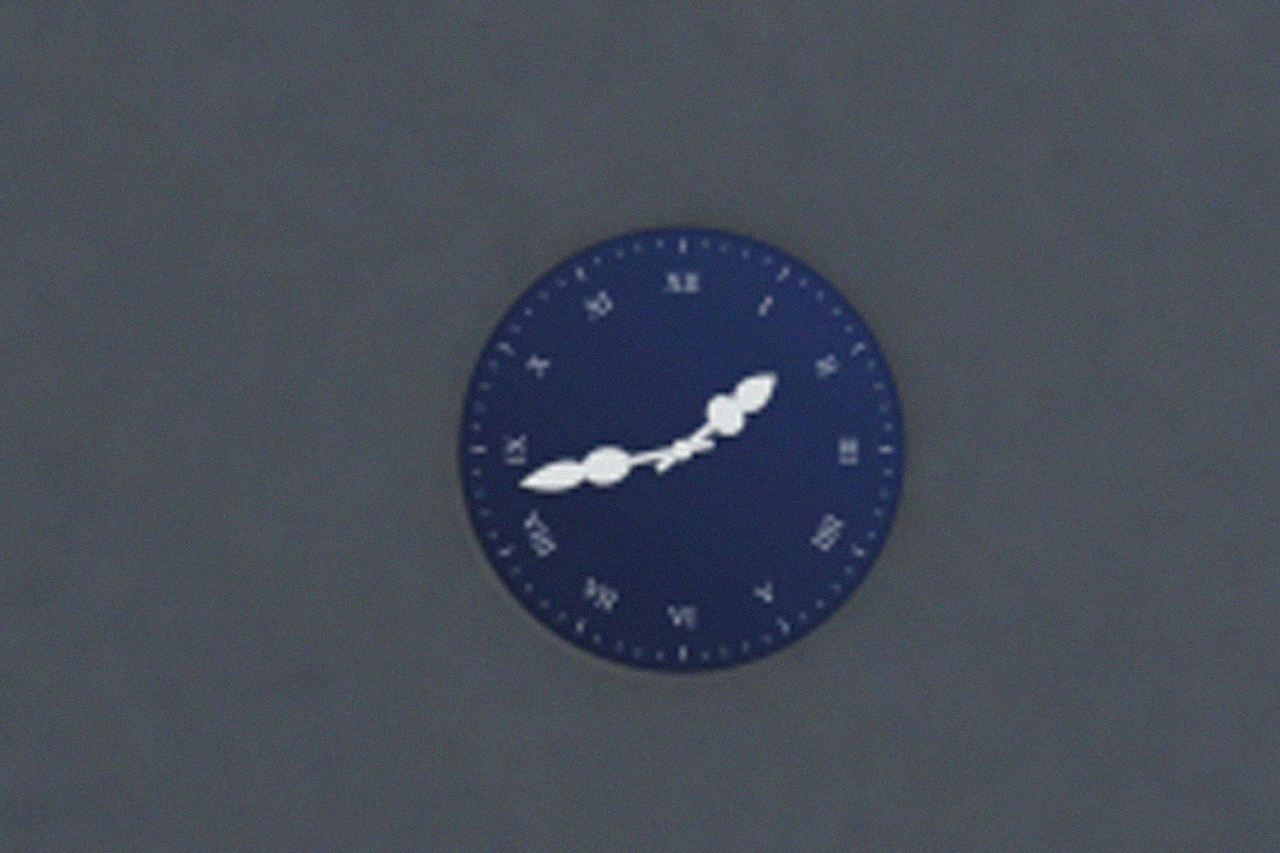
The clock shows 1.43
